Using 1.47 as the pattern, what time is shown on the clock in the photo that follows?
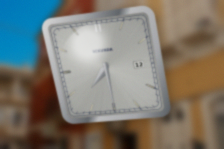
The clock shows 7.30
